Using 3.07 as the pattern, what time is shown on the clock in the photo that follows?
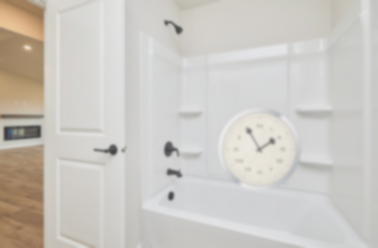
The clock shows 1.55
